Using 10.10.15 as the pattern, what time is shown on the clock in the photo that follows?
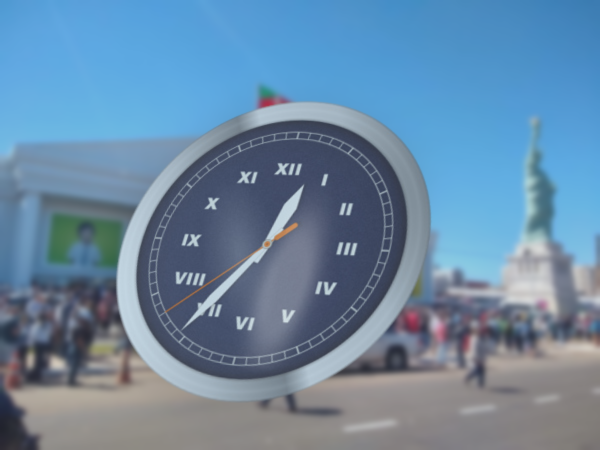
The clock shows 12.35.38
